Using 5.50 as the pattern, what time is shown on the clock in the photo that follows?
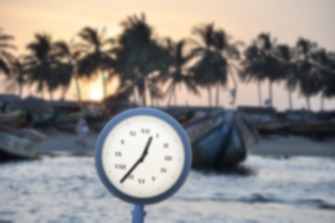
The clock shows 12.36
